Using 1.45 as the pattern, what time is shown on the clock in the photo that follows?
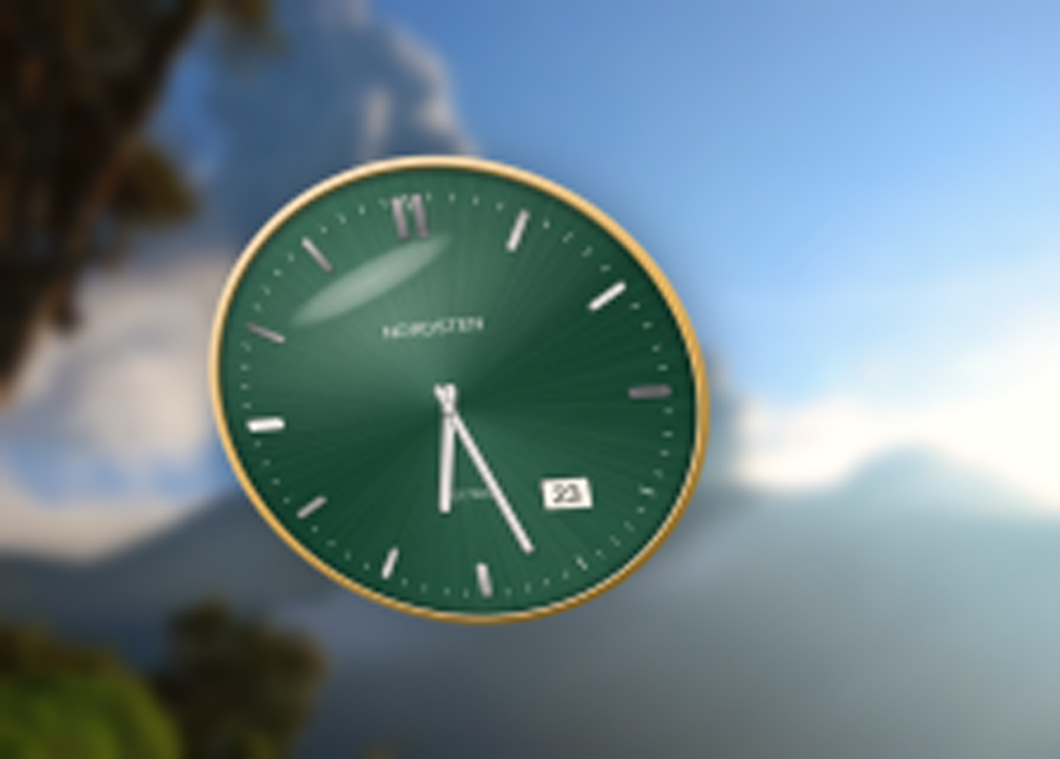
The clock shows 6.27
